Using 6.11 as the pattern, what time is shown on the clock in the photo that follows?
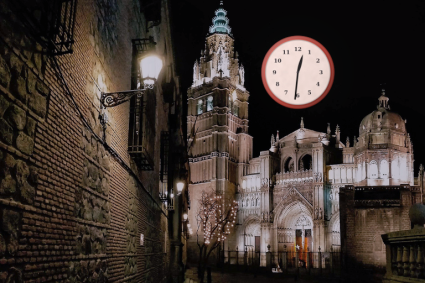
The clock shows 12.31
